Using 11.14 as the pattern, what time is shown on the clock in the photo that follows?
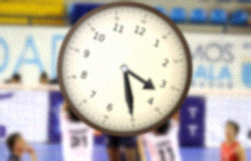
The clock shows 3.25
